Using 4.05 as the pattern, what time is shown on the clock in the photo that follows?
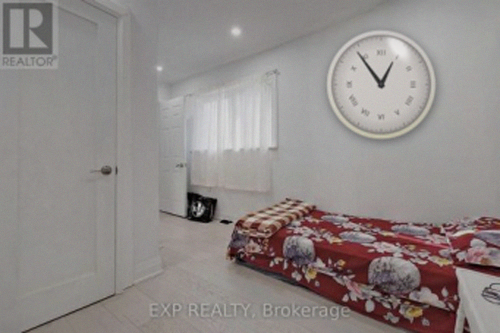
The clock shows 12.54
